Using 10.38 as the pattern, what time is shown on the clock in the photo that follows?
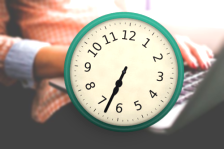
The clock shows 6.33
